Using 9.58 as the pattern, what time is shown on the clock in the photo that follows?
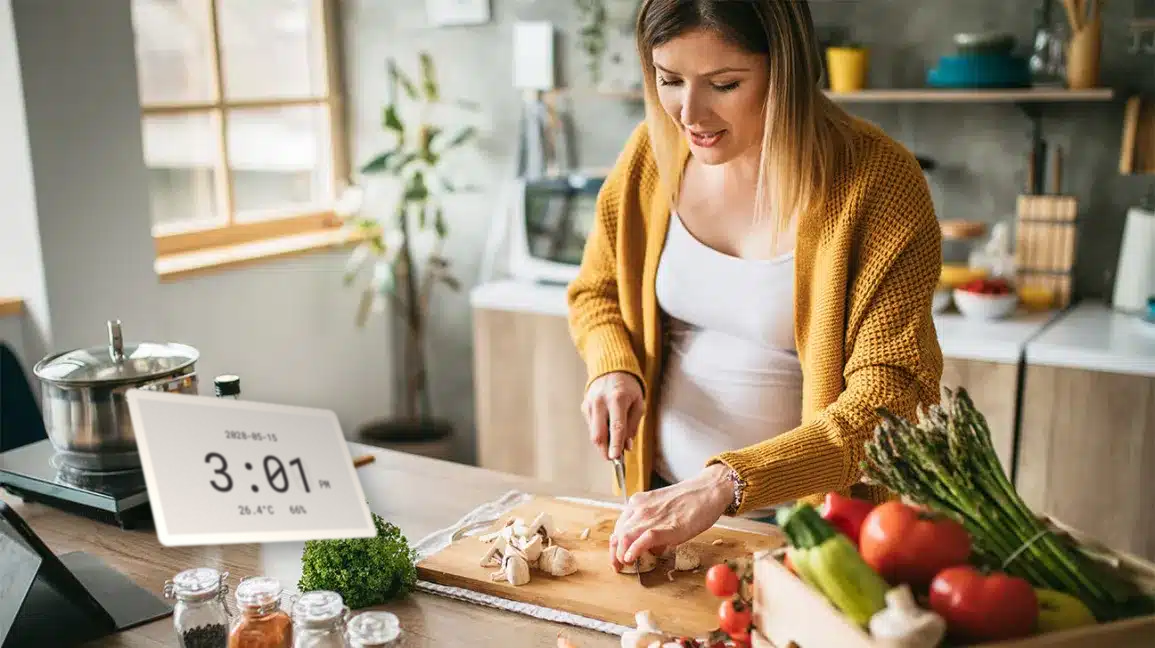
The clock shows 3.01
